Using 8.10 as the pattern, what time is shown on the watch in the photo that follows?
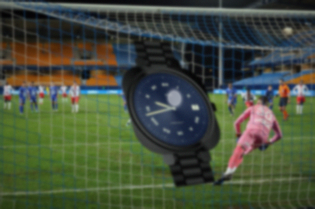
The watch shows 9.43
